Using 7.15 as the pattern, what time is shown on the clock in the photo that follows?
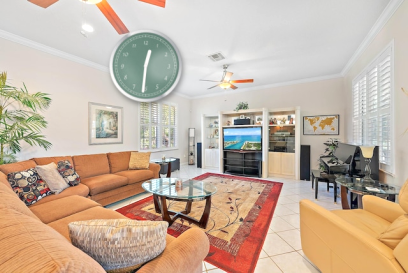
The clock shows 12.31
